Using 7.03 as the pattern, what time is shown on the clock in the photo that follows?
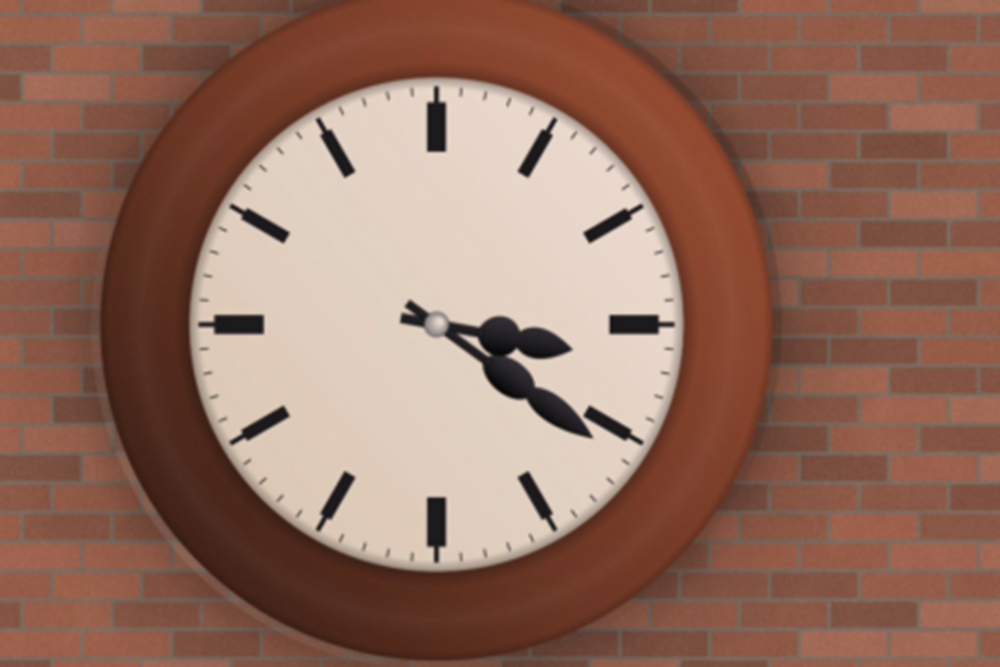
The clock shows 3.21
